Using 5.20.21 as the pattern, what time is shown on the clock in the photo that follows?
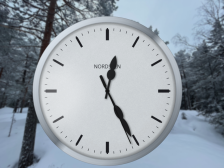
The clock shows 12.25.26
